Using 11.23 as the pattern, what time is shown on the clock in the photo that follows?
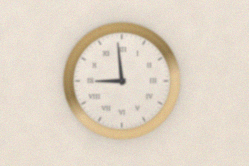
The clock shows 8.59
